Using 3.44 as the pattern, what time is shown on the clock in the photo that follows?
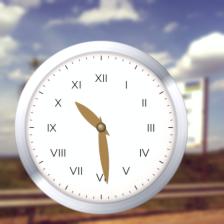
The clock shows 10.29
